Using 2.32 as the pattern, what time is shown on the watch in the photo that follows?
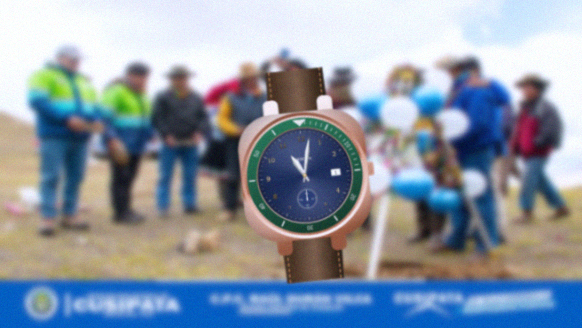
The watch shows 11.02
